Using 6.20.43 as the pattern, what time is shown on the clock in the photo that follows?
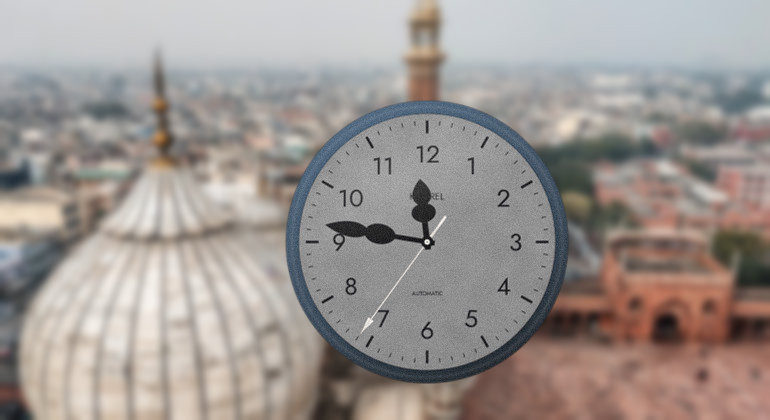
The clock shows 11.46.36
